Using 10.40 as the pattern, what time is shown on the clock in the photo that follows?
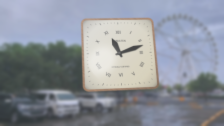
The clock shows 11.12
